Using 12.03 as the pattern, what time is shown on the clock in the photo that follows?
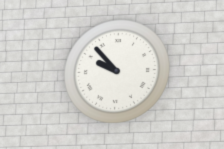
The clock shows 9.53
